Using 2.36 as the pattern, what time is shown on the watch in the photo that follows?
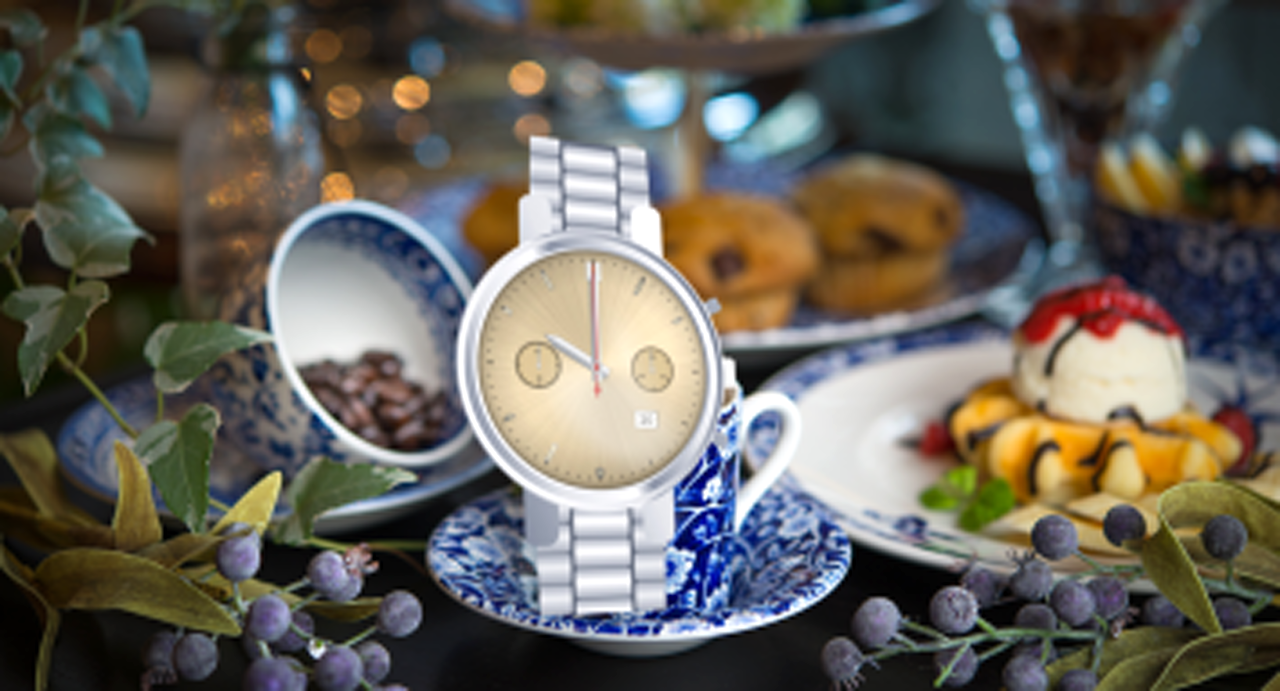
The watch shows 10.00
